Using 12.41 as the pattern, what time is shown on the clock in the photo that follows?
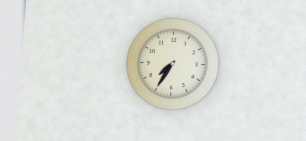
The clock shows 7.35
